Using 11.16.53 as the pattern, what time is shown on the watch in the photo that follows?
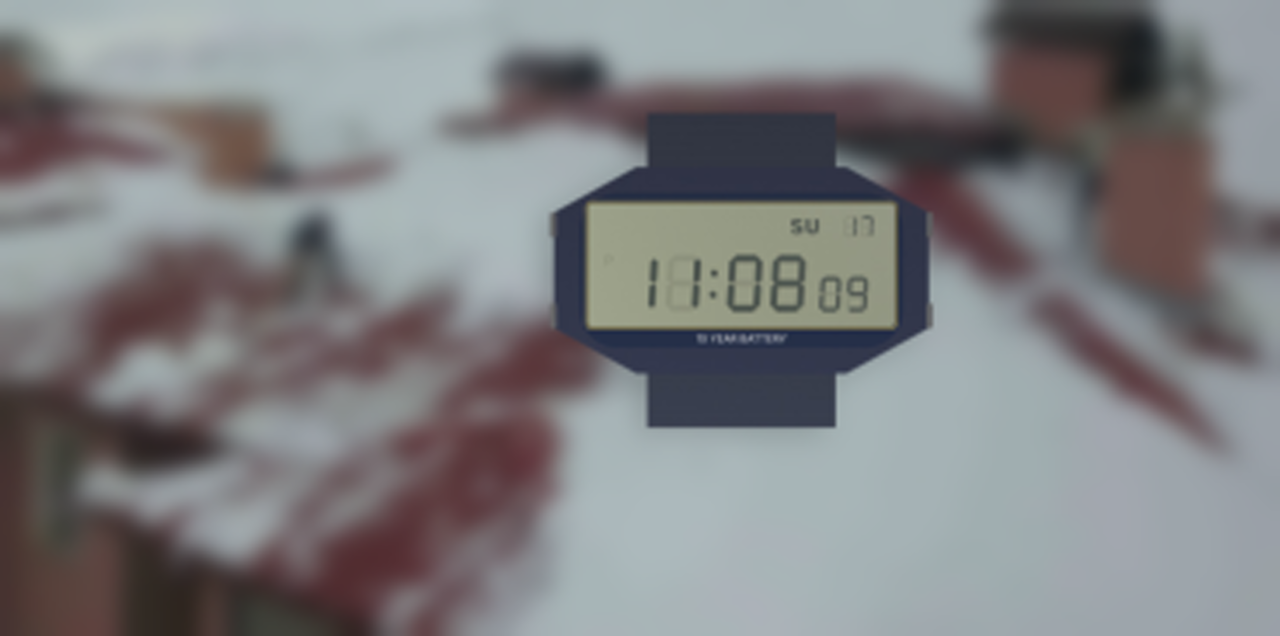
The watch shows 11.08.09
